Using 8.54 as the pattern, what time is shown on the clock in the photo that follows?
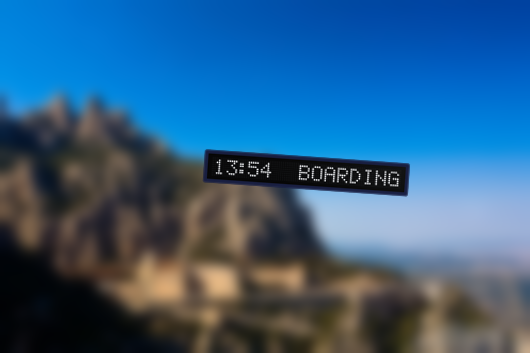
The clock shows 13.54
